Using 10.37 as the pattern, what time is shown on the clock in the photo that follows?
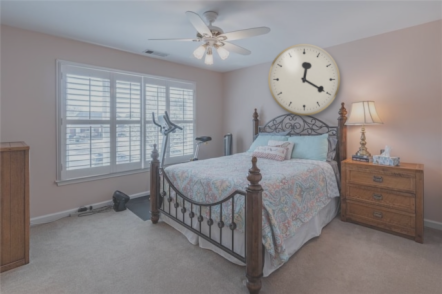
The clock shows 12.20
